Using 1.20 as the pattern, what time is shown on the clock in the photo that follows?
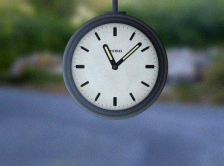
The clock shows 11.08
